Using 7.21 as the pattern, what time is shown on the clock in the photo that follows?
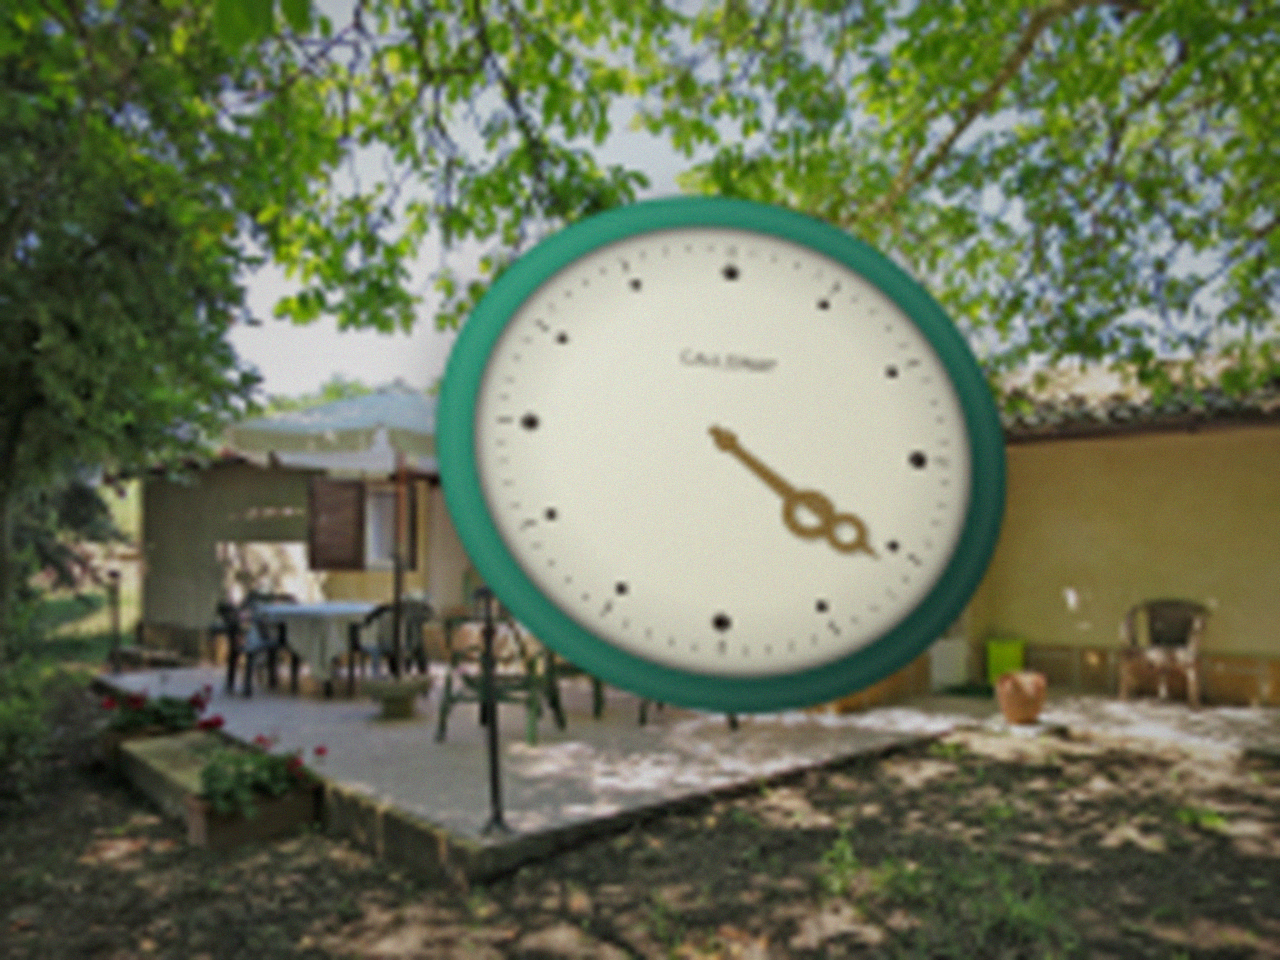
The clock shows 4.21
